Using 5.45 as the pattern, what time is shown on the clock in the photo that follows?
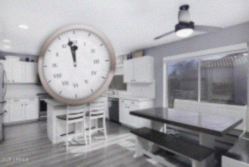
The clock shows 11.58
